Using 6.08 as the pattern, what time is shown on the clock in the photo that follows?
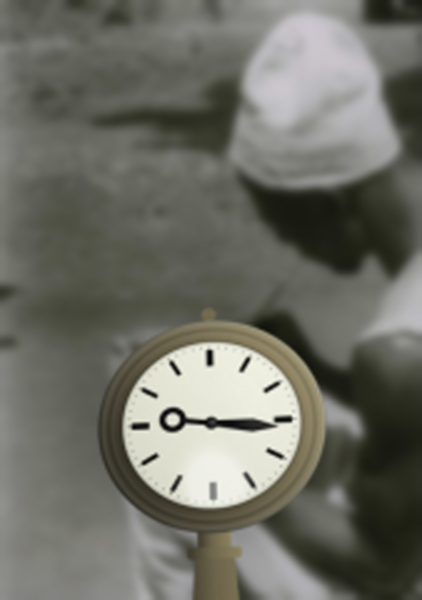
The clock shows 9.16
